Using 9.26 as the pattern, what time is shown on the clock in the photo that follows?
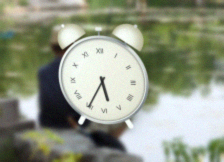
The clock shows 5.35
